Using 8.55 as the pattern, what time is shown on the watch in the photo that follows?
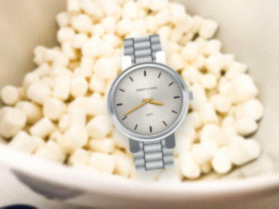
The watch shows 3.41
